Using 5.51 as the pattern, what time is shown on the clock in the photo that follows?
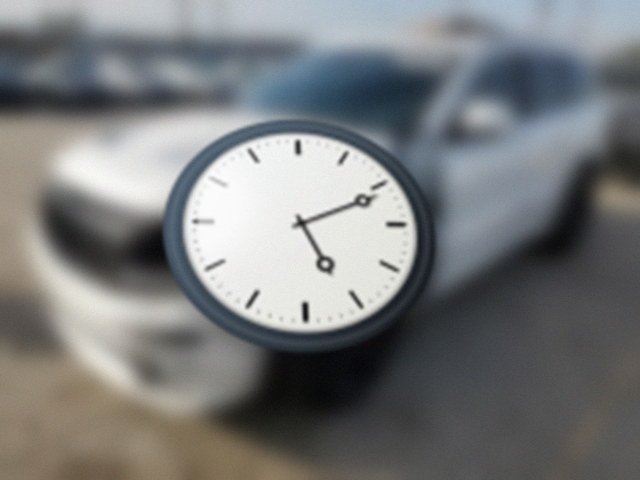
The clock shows 5.11
